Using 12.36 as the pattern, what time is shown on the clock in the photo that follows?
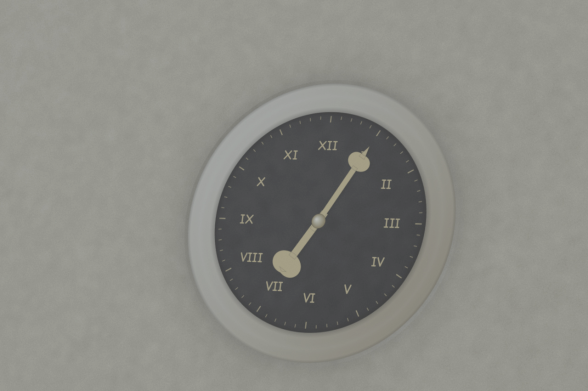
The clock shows 7.05
